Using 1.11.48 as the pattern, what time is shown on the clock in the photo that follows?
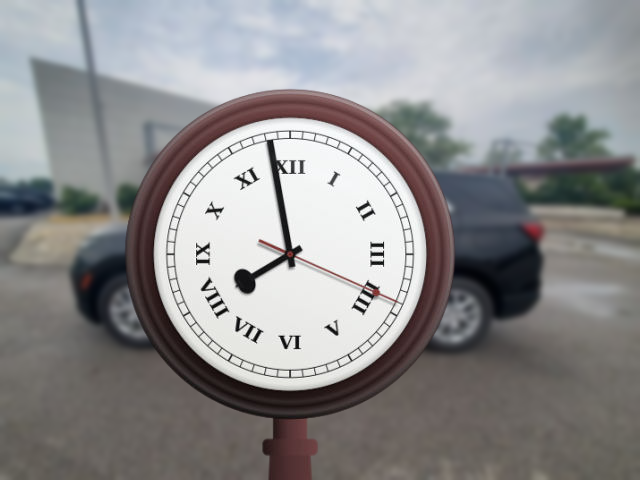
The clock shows 7.58.19
